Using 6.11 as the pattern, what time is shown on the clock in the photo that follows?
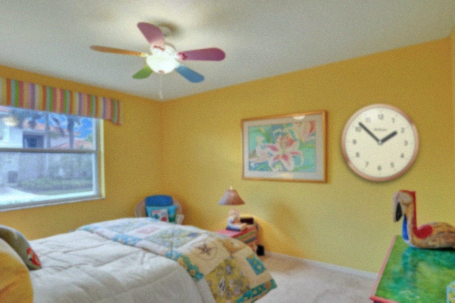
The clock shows 1.52
